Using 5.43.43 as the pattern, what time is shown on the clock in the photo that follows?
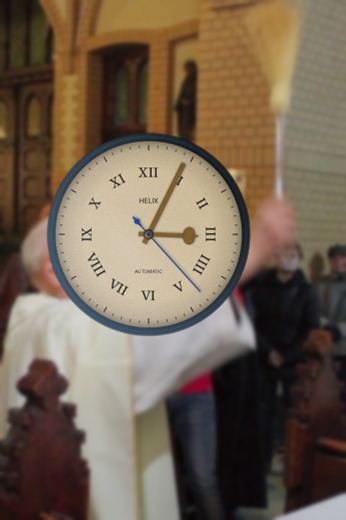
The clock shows 3.04.23
